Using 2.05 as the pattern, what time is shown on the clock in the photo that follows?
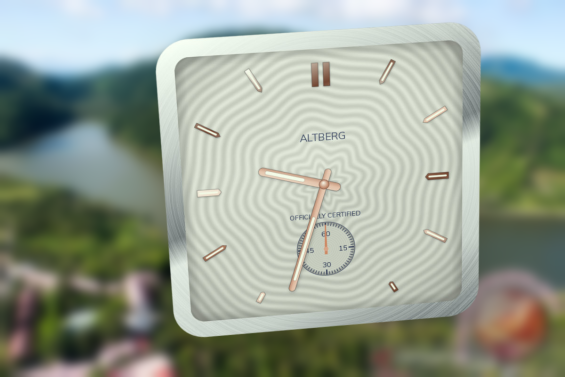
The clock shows 9.33
